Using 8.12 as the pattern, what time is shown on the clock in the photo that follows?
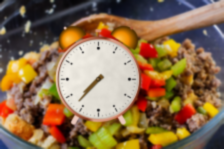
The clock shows 7.37
